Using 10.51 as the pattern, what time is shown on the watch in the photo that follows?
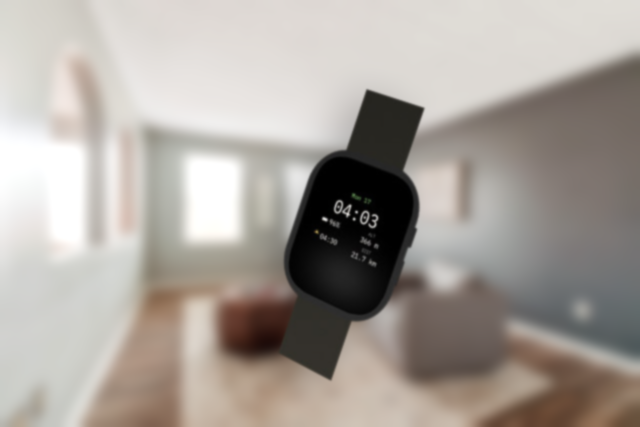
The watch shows 4.03
